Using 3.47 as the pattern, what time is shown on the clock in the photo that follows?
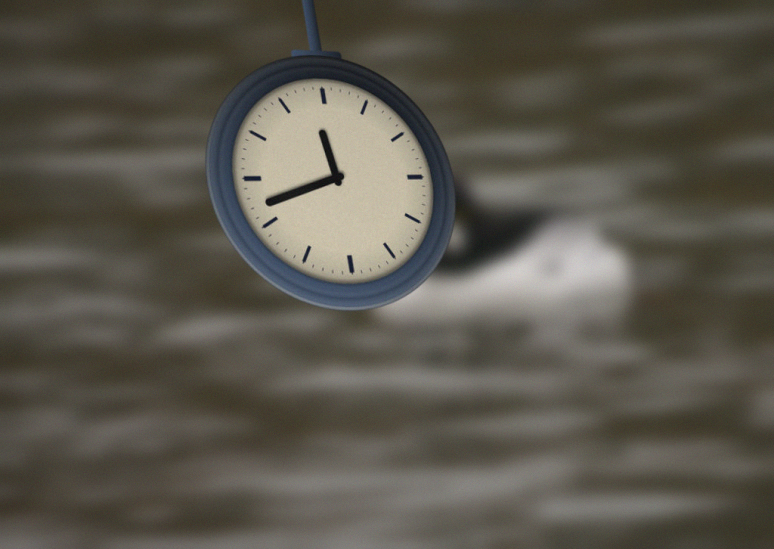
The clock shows 11.42
